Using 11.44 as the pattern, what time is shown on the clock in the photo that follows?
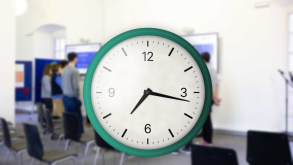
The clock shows 7.17
